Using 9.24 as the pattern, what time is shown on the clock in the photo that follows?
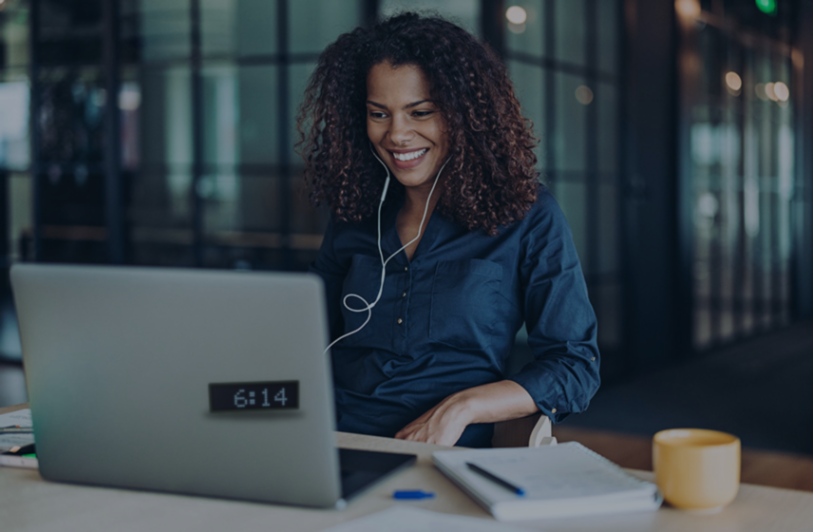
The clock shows 6.14
